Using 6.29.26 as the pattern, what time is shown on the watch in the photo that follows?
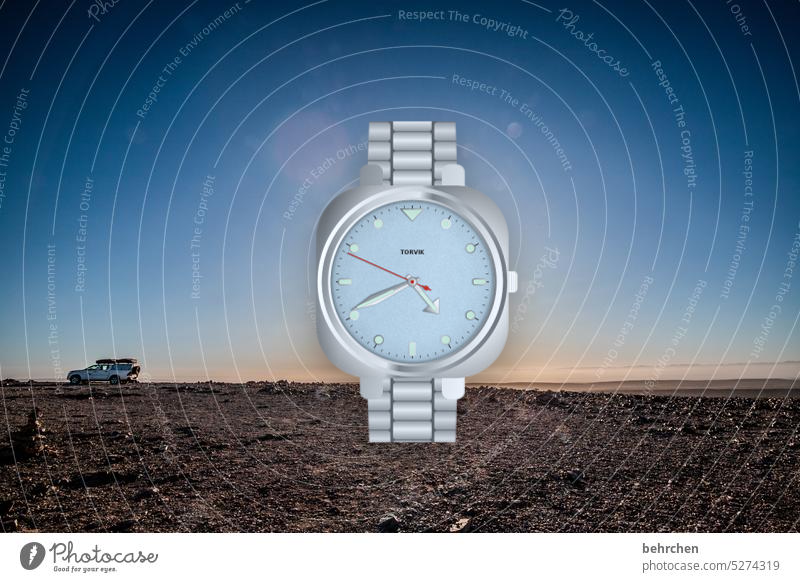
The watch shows 4.40.49
